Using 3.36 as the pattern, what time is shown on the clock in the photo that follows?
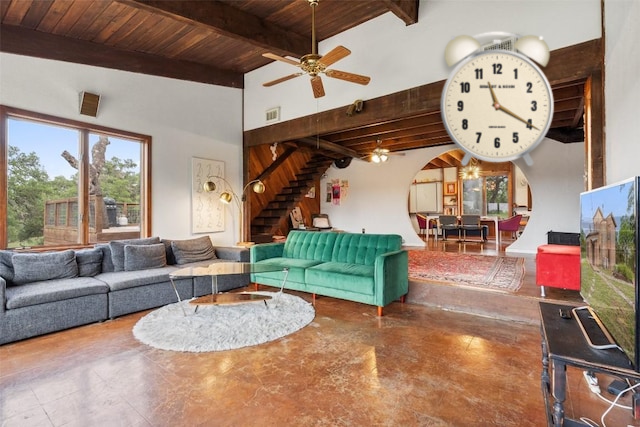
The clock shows 11.20
